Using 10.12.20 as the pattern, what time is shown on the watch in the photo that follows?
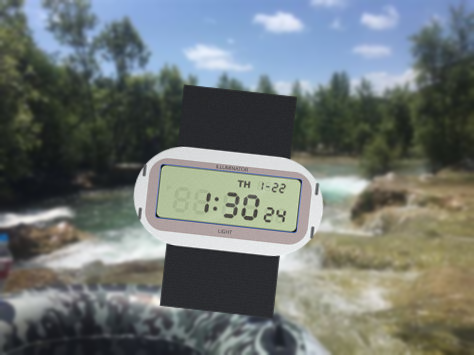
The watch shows 1.30.24
